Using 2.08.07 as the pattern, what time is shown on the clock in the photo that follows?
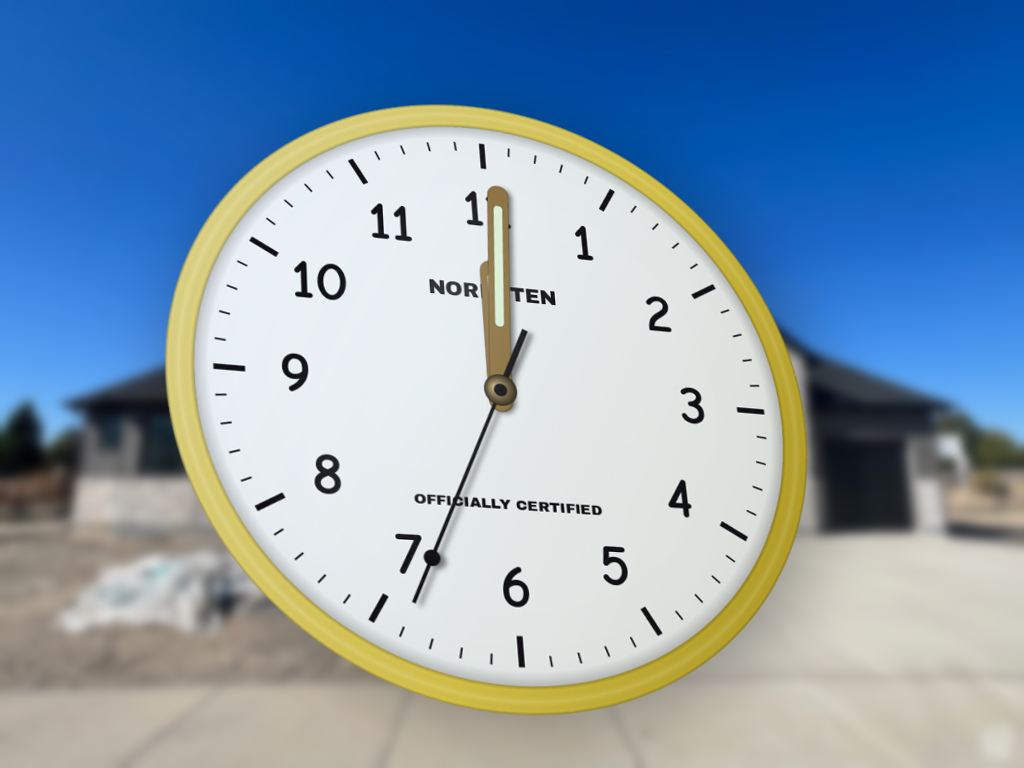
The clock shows 12.00.34
